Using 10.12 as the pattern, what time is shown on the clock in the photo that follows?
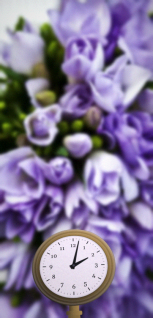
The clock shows 2.02
